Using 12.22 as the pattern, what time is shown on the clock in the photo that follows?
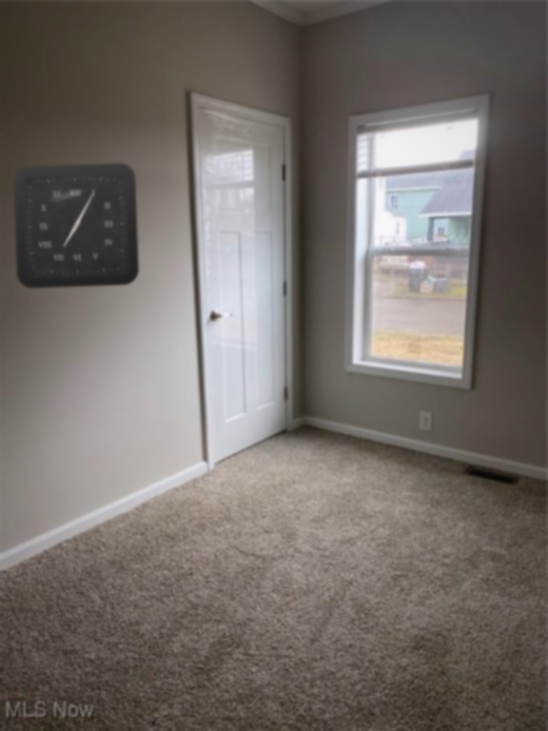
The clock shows 7.05
